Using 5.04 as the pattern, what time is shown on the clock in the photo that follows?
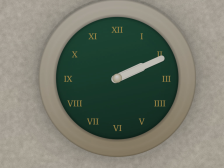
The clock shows 2.11
